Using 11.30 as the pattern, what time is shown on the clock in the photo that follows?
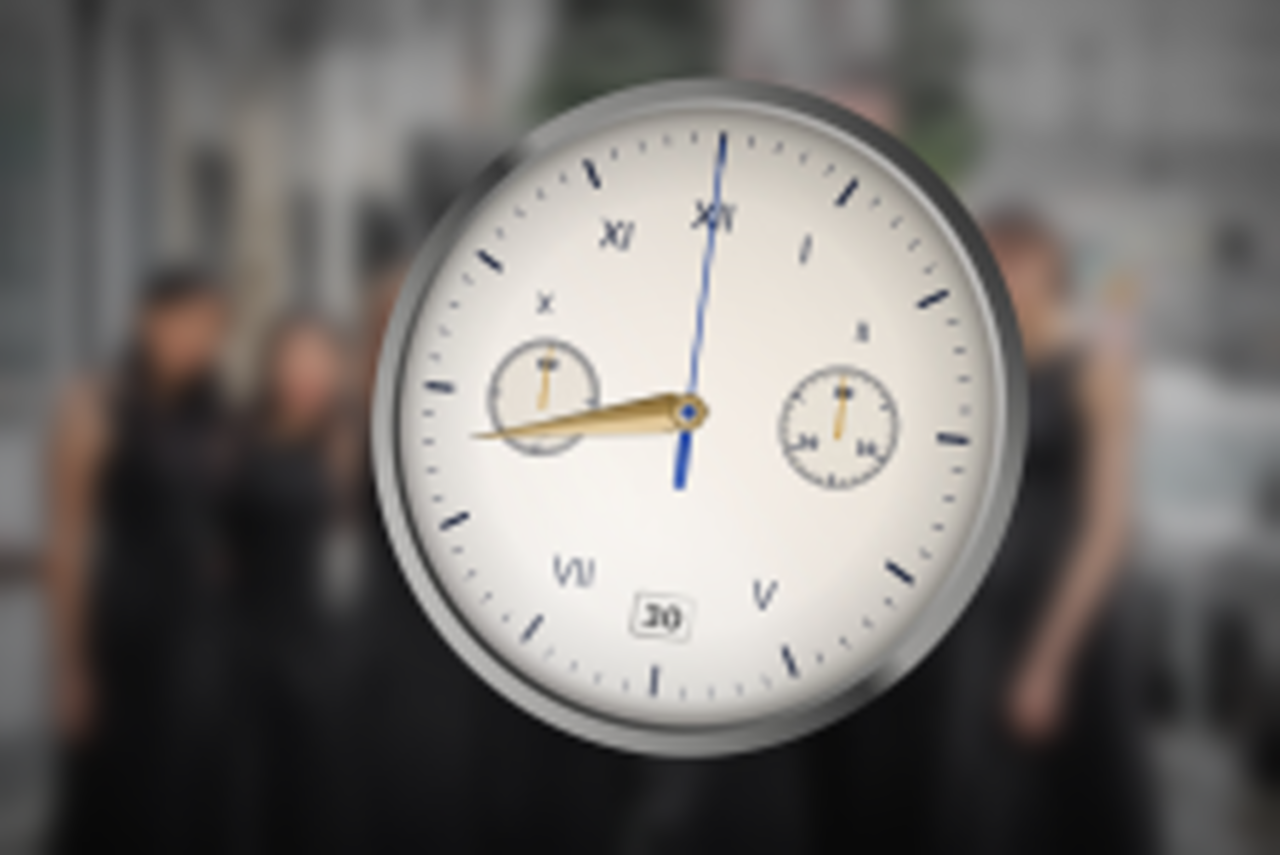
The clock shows 8.43
